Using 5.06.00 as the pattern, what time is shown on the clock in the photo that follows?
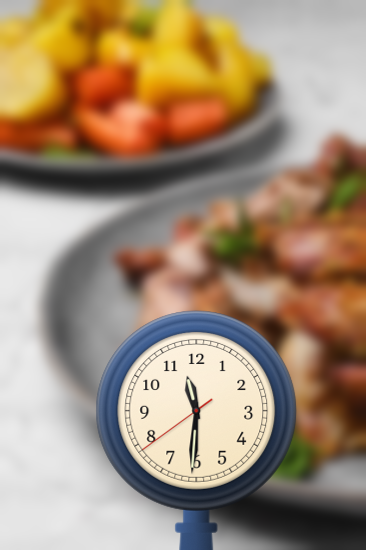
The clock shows 11.30.39
